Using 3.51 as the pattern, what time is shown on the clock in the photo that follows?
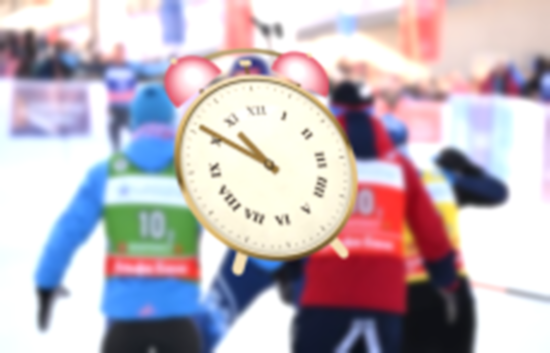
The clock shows 10.51
